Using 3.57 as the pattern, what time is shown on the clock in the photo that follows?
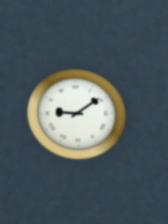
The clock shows 9.09
